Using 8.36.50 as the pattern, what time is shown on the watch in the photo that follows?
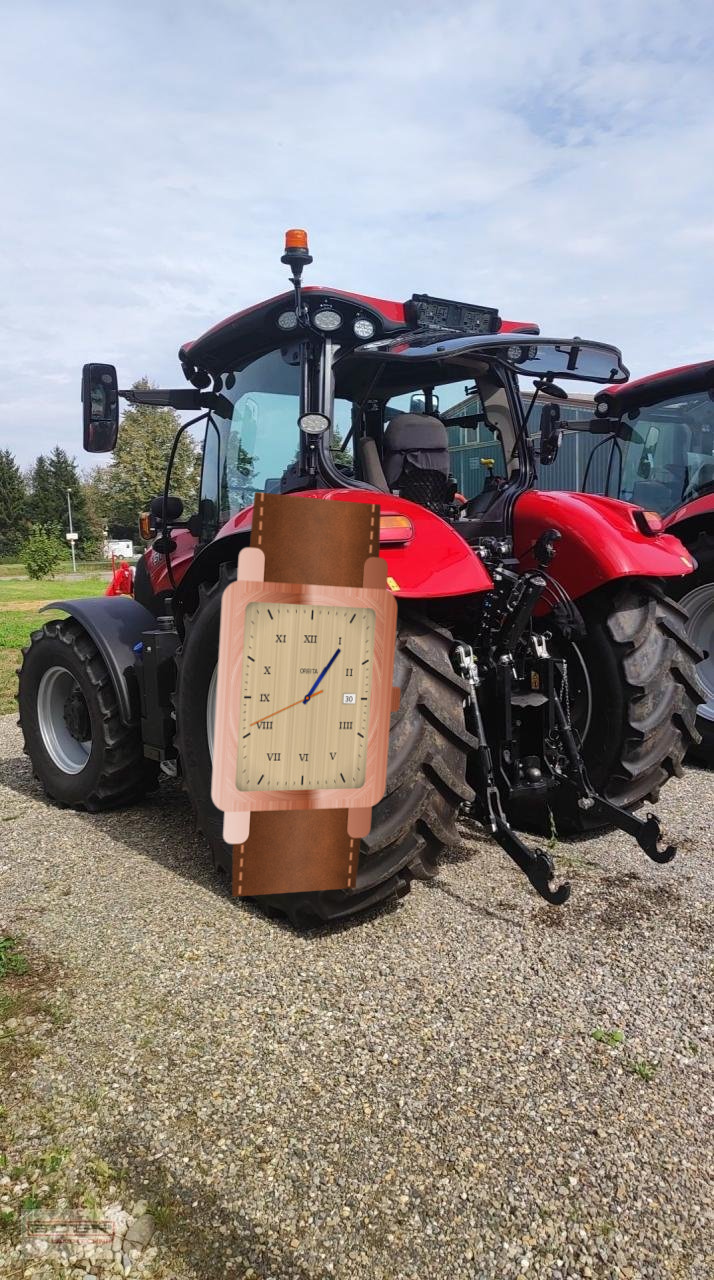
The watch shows 1.05.41
